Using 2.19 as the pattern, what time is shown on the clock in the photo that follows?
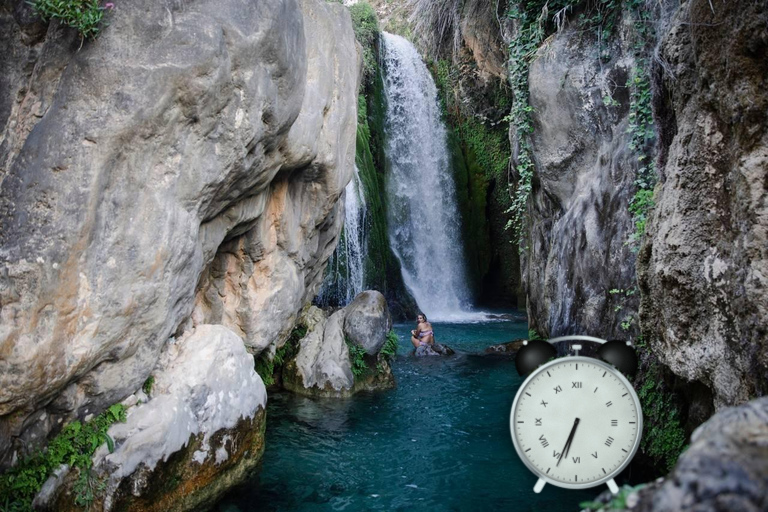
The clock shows 6.34
